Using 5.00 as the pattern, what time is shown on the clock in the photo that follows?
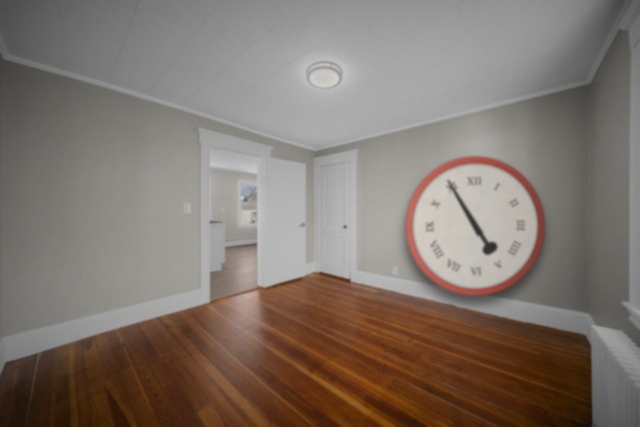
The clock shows 4.55
